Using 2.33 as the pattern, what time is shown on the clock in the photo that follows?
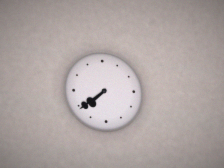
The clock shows 7.39
